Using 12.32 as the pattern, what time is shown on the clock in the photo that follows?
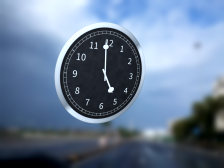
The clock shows 4.59
